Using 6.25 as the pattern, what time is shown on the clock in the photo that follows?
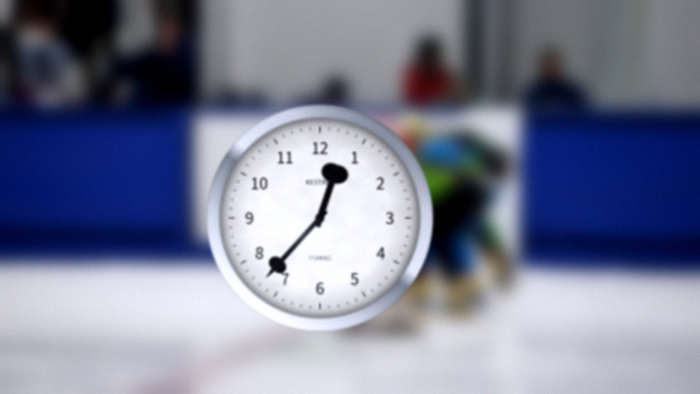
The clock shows 12.37
